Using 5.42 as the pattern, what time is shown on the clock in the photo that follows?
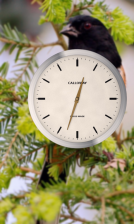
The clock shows 12.33
